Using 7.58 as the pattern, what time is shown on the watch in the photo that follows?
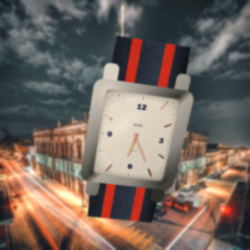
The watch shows 6.25
